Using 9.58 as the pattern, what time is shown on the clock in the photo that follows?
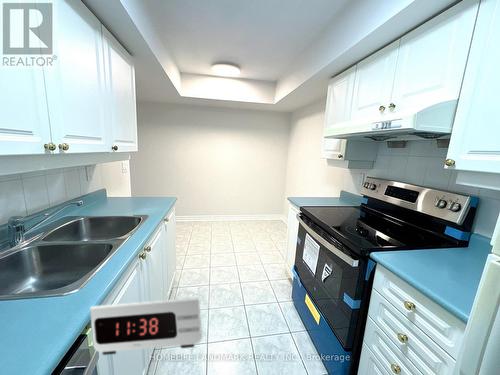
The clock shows 11.38
